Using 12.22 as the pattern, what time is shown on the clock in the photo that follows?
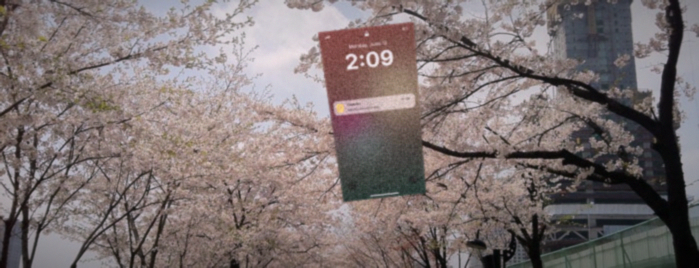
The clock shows 2.09
